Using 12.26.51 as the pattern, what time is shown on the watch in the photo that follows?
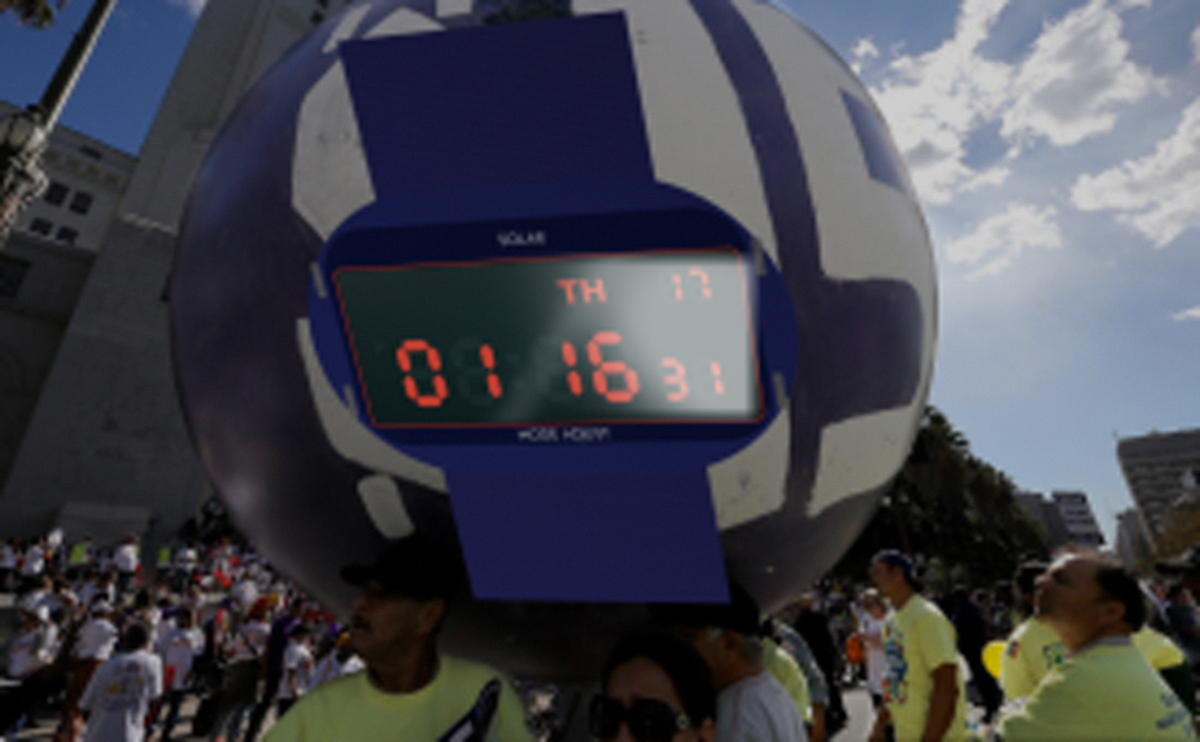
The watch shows 1.16.31
